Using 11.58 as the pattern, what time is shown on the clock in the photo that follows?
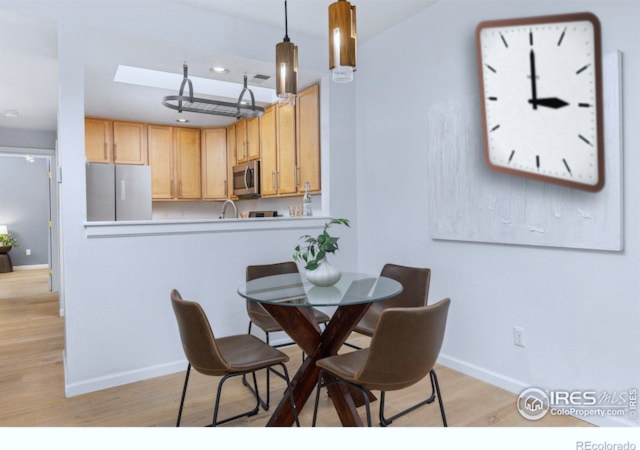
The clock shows 3.00
